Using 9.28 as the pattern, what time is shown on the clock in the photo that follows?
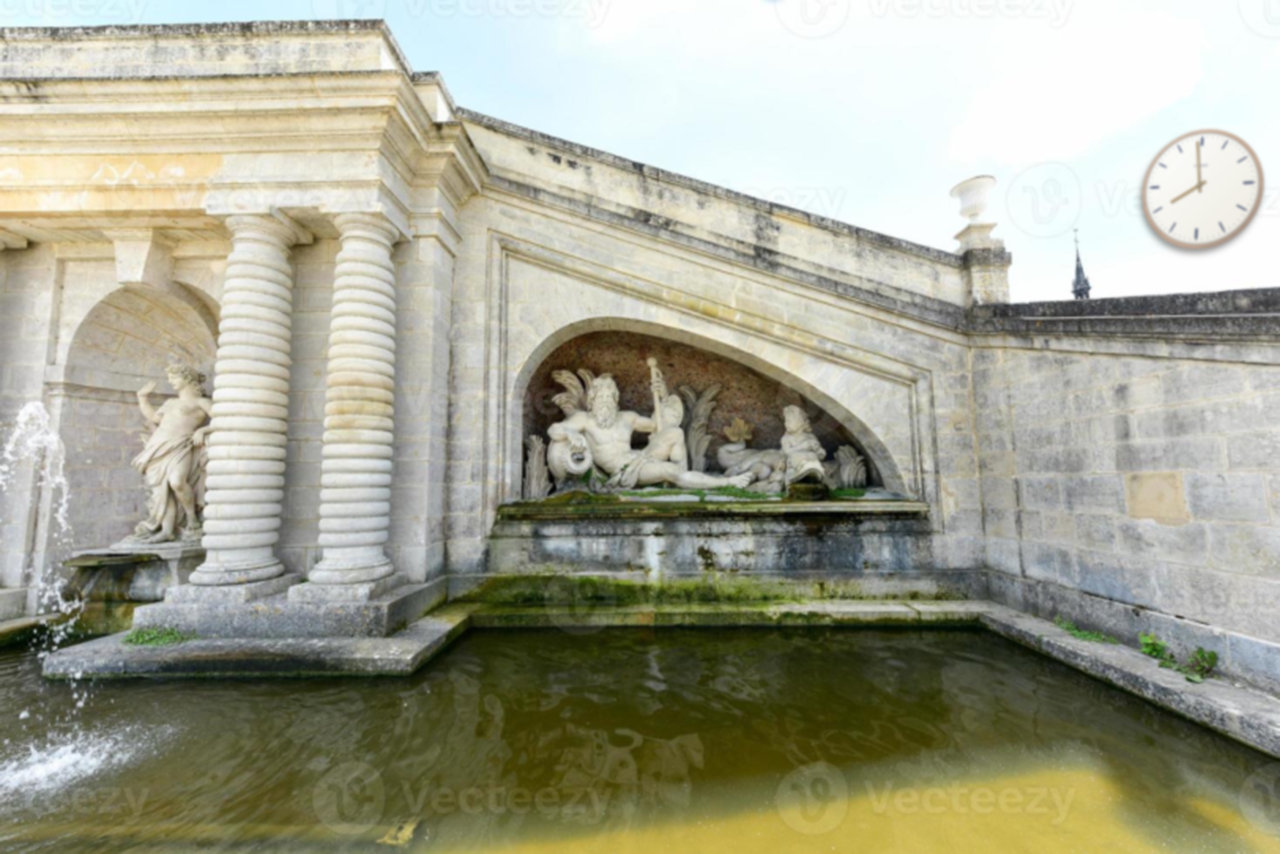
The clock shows 7.59
